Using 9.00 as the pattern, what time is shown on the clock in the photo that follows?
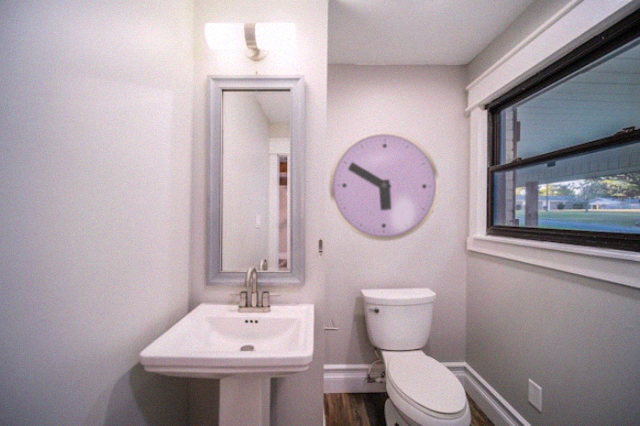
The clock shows 5.50
